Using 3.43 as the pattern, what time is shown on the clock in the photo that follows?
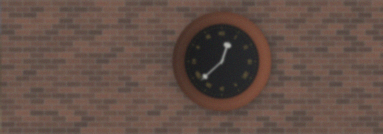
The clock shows 12.38
